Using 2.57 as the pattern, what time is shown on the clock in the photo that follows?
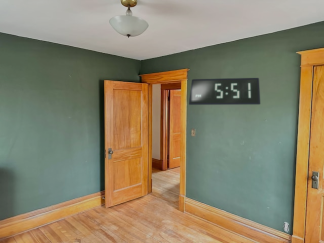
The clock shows 5.51
